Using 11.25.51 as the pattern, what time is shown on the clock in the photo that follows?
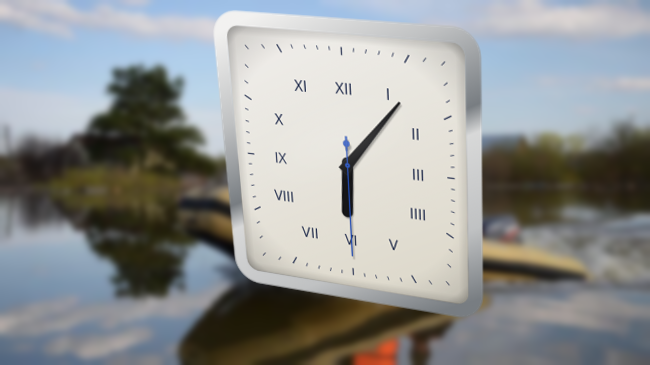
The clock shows 6.06.30
